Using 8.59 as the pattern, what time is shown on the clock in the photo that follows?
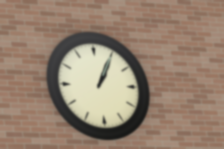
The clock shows 1.05
